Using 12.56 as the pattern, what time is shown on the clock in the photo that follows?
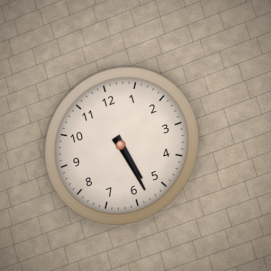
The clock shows 5.28
